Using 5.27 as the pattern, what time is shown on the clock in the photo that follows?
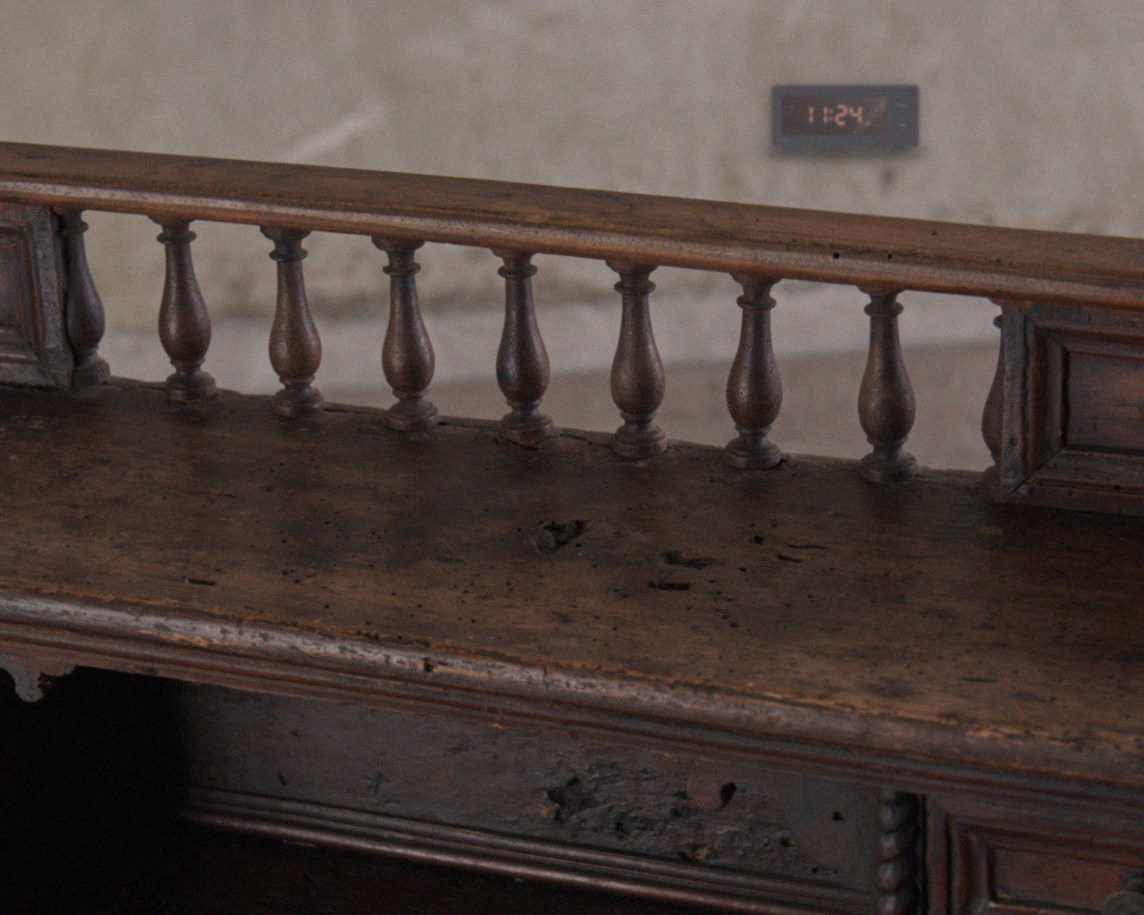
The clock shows 11.24
